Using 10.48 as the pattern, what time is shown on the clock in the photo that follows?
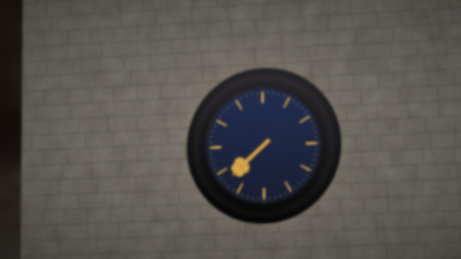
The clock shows 7.38
